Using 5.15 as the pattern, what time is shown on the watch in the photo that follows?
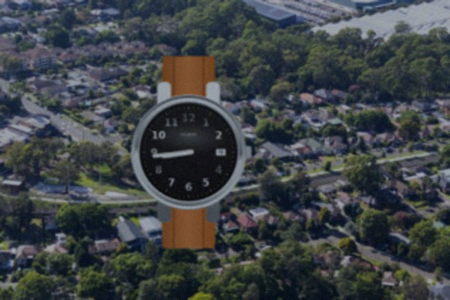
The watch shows 8.44
